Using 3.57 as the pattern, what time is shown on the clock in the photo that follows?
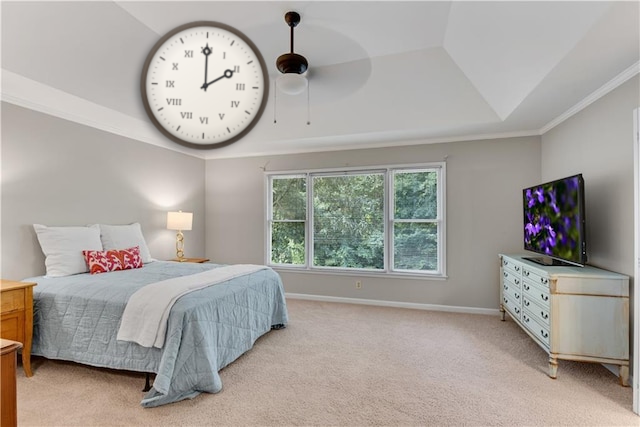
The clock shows 2.00
